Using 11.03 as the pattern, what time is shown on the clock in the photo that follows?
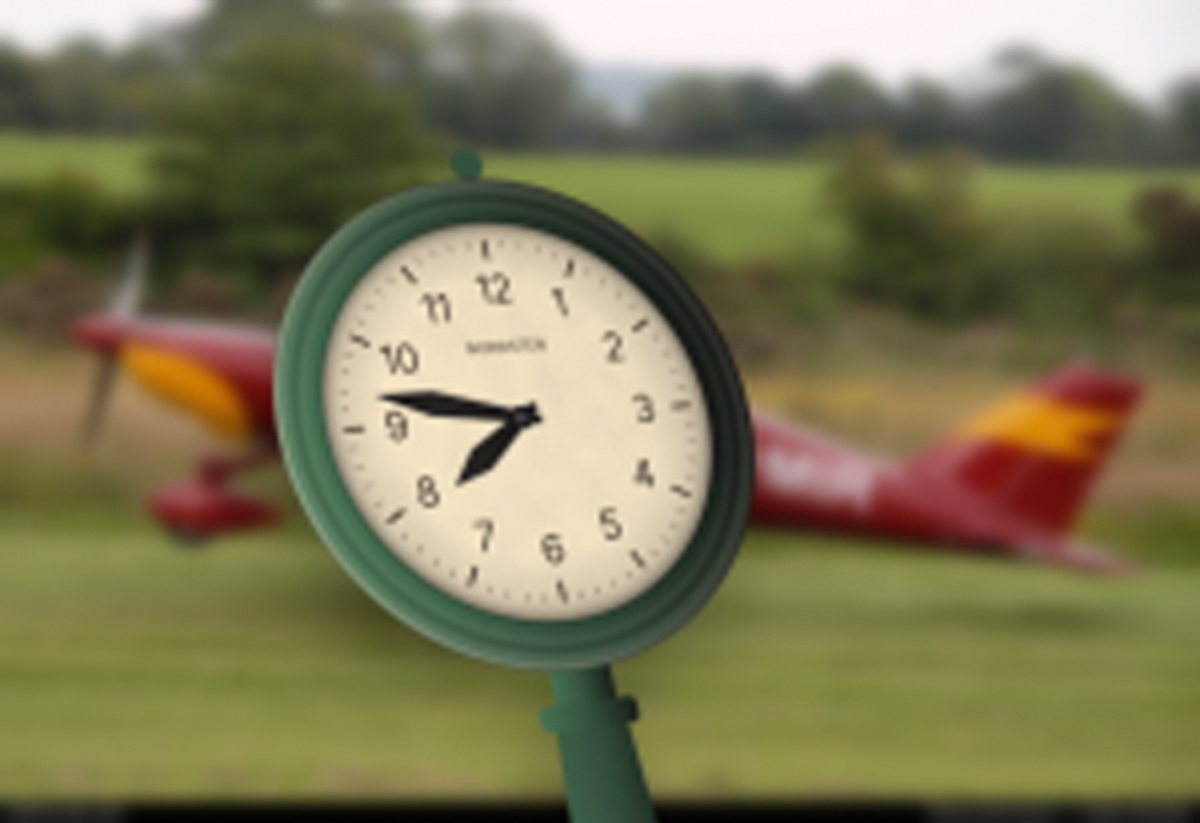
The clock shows 7.47
